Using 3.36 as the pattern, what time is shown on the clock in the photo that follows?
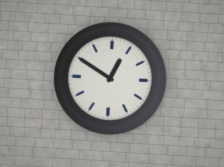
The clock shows 12.50
